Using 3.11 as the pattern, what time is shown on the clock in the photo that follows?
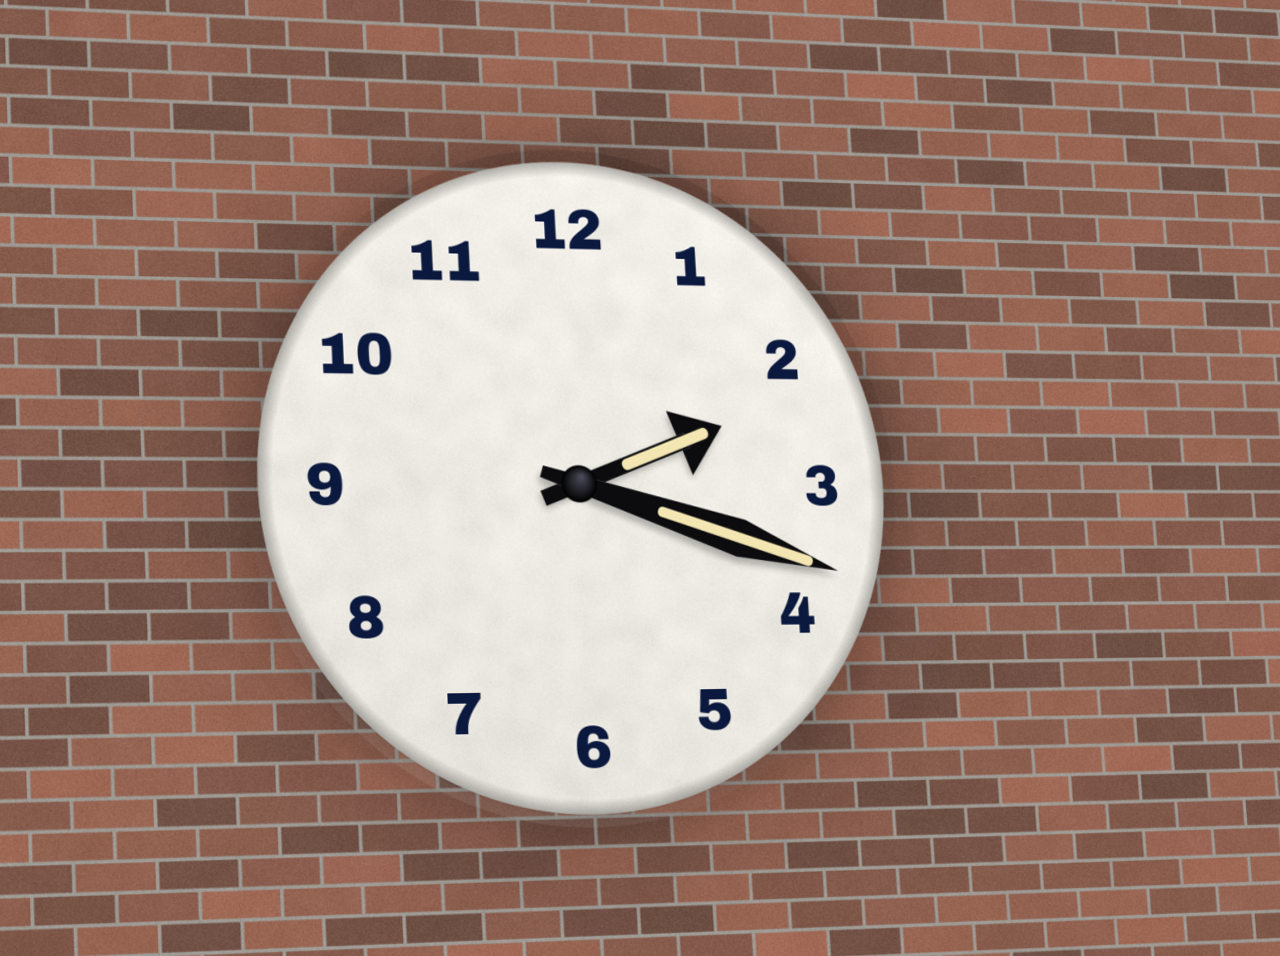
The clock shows 2.18
